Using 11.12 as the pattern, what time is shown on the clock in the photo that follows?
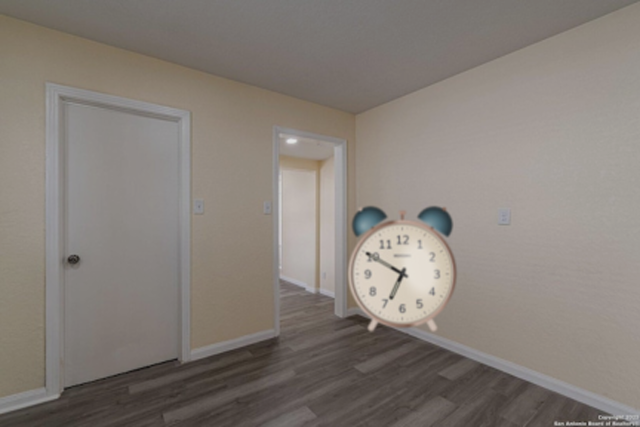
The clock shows 6.50
